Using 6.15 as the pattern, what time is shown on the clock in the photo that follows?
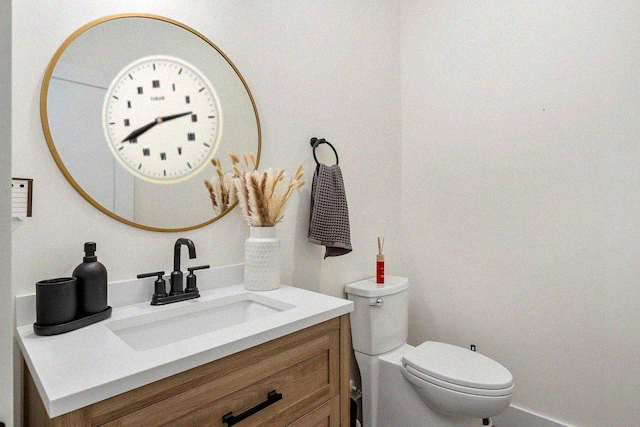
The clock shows 2.41
